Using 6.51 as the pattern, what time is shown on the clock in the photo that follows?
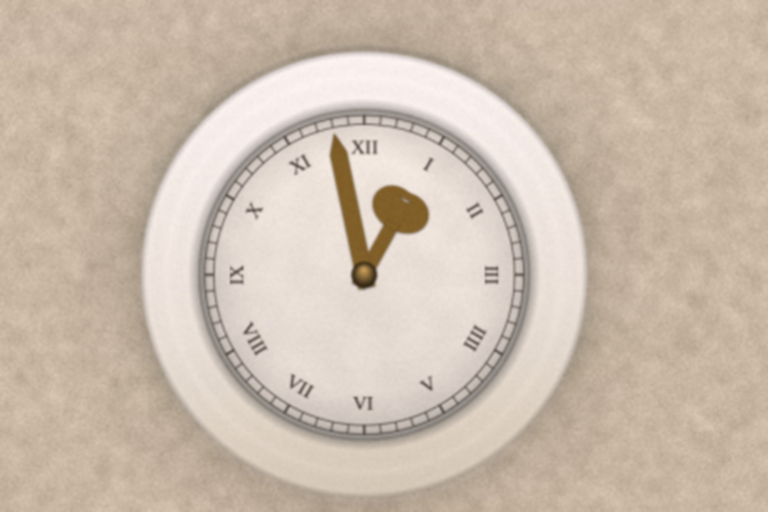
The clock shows 12.58
